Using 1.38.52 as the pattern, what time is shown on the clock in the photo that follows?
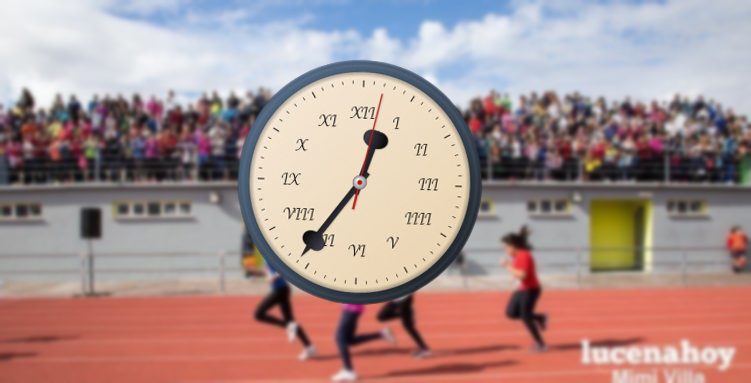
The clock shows 12.36.02
